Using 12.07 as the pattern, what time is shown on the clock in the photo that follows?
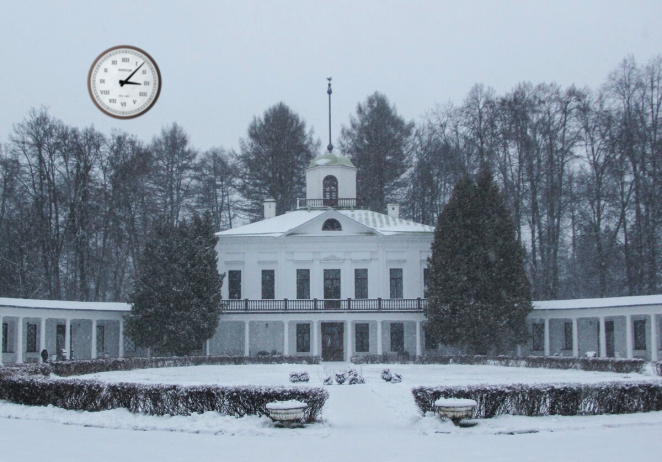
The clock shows 3.07
